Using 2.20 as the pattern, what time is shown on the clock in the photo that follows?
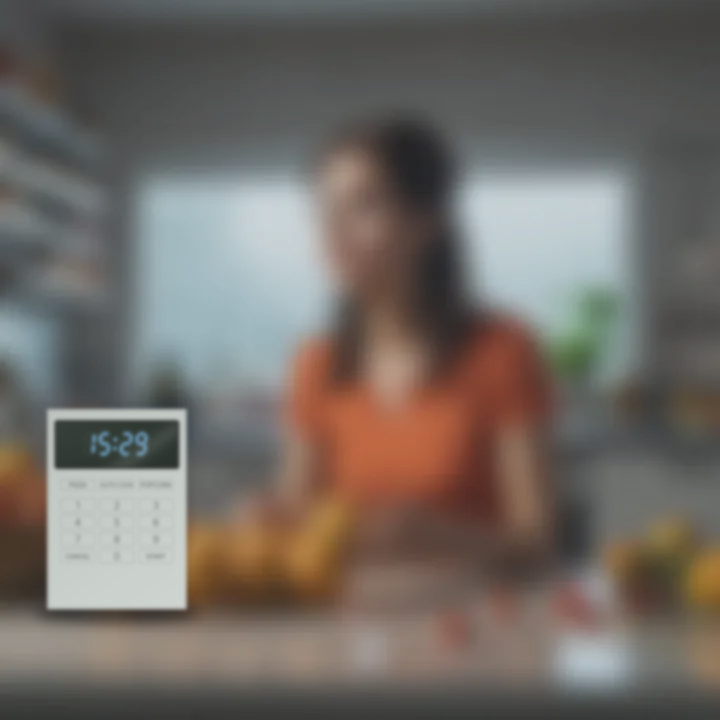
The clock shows 15.29
